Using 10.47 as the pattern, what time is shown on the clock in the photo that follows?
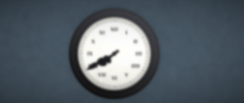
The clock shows 7.40
